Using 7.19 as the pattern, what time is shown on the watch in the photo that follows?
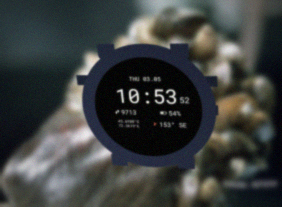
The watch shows 10.53
